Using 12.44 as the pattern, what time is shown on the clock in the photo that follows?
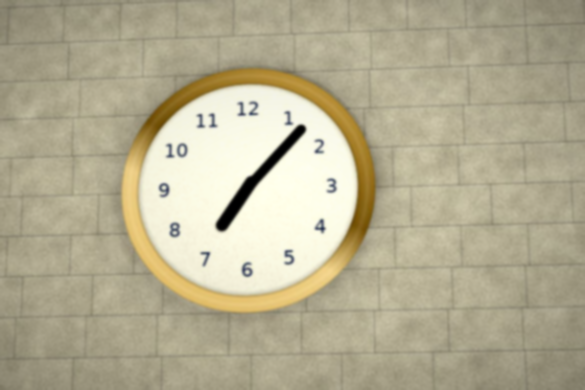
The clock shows 7.07
